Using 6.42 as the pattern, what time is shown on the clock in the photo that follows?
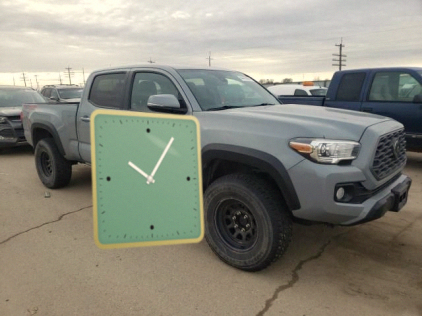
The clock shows 10.06
